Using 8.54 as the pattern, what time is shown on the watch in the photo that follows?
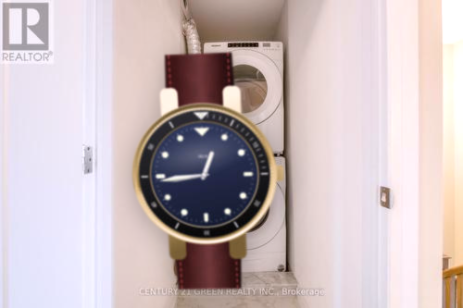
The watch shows 12.44
